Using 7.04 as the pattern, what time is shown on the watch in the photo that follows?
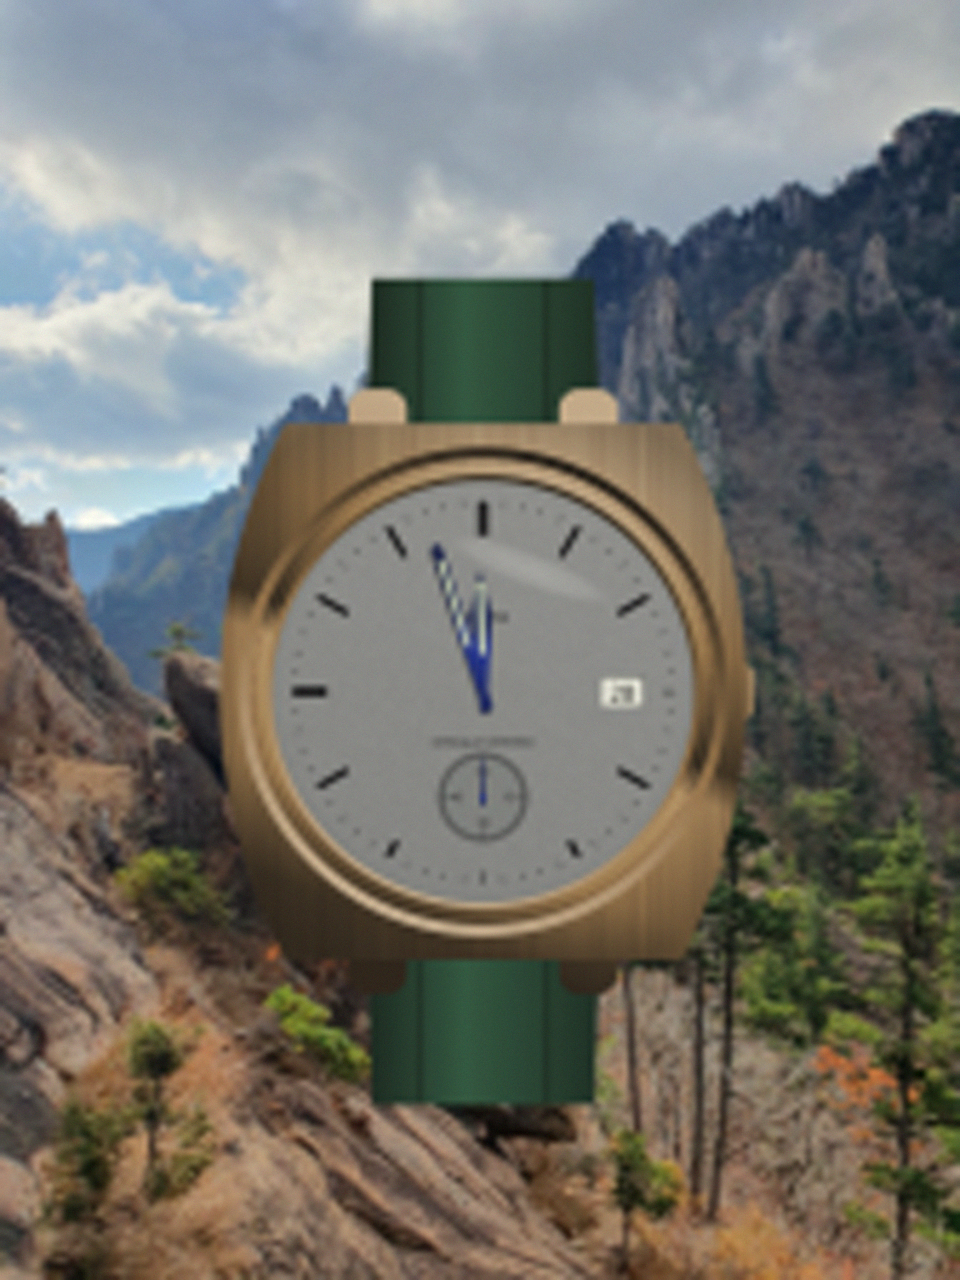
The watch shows 11.57
